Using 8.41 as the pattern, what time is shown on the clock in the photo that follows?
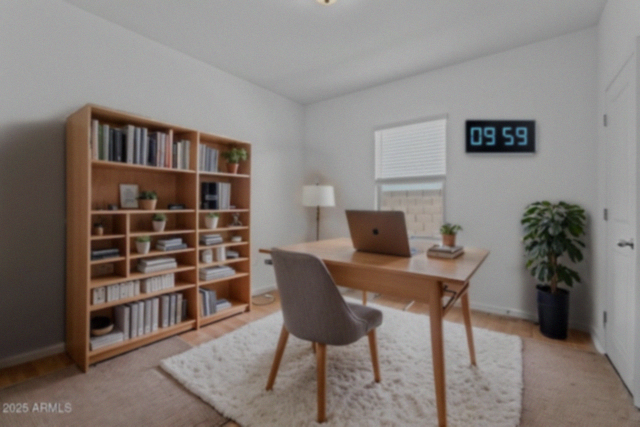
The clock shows 9.59
